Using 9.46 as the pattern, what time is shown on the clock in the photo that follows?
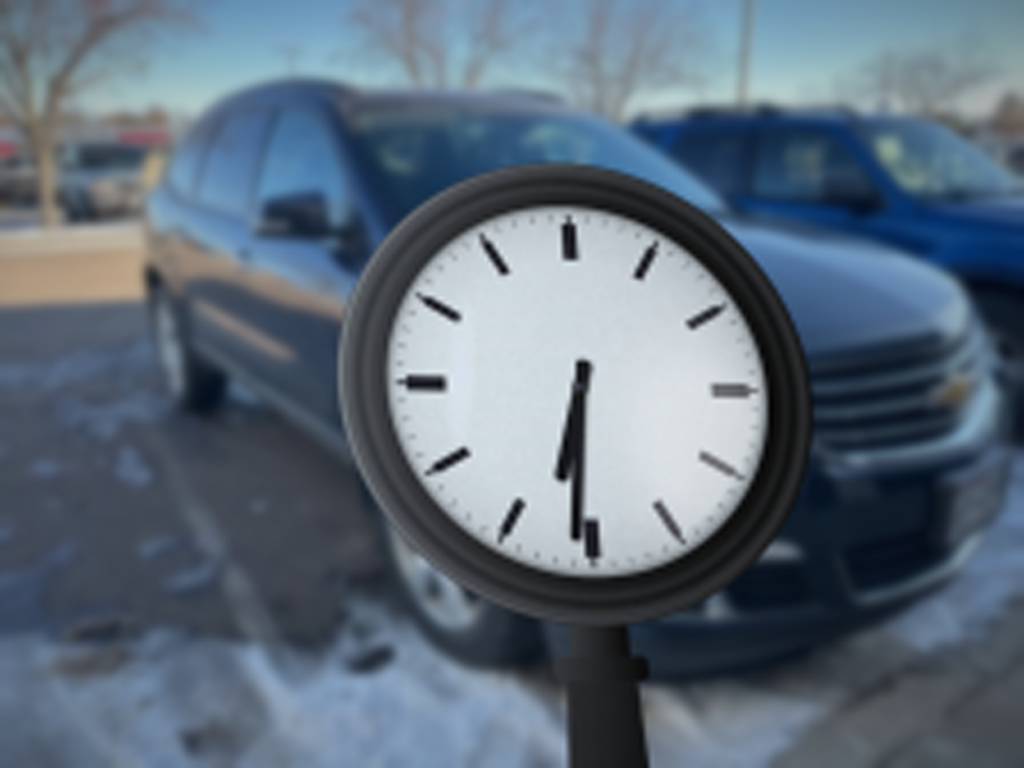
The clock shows 6.31
